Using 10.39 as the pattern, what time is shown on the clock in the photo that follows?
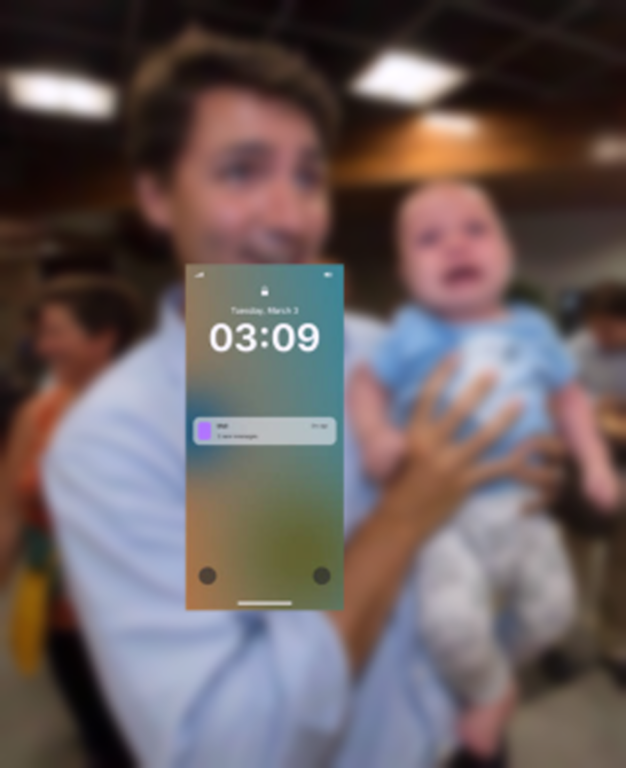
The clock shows 3.09
